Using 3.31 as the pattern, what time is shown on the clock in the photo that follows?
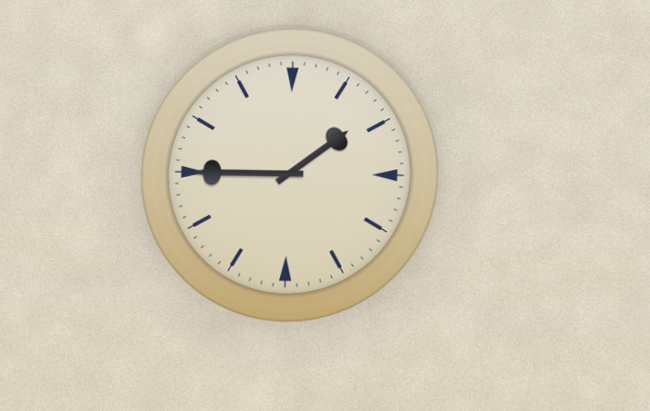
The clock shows 1.45
